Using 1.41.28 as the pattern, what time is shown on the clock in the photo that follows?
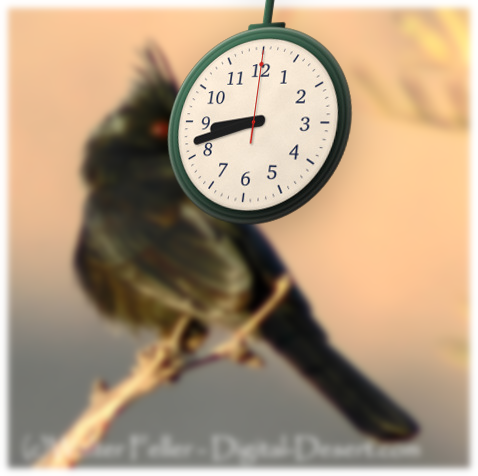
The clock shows 8.42.00
